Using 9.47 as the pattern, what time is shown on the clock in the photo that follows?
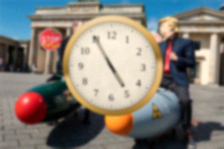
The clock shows 4.55
